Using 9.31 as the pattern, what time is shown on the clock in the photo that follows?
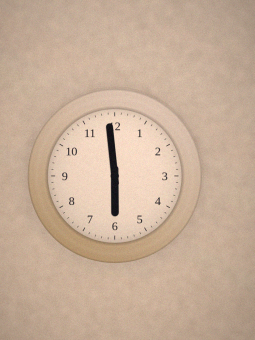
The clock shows 5.59
